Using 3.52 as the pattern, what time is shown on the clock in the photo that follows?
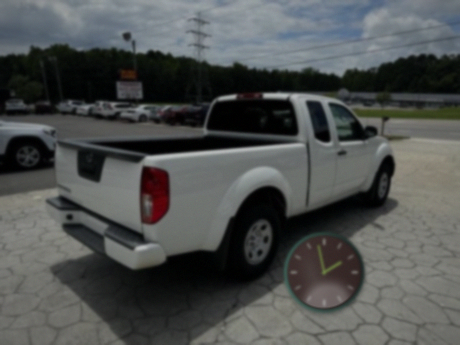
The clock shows 1.58
